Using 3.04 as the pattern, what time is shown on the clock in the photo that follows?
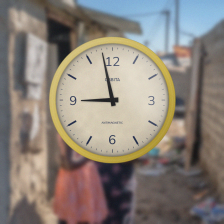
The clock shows 8.58
